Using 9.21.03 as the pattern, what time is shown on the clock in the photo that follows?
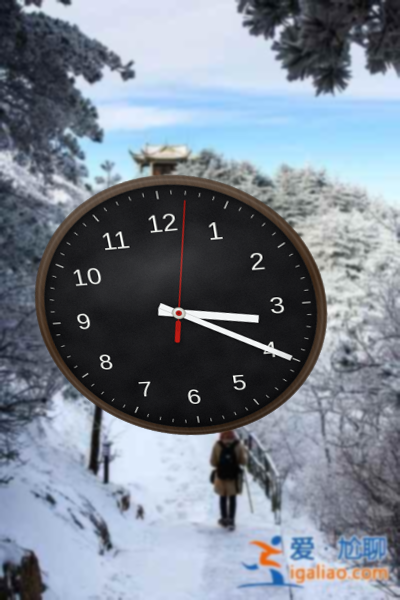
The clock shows 3.20.02
